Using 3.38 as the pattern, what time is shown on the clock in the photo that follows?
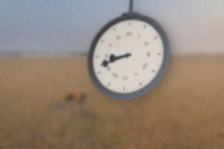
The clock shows 8.42
